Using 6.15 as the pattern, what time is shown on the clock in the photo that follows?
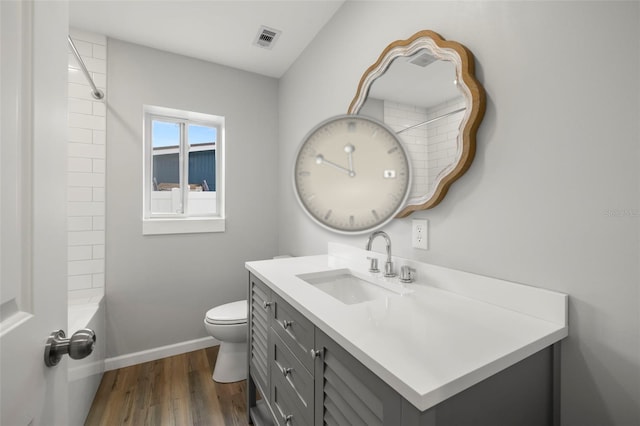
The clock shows 11.49
